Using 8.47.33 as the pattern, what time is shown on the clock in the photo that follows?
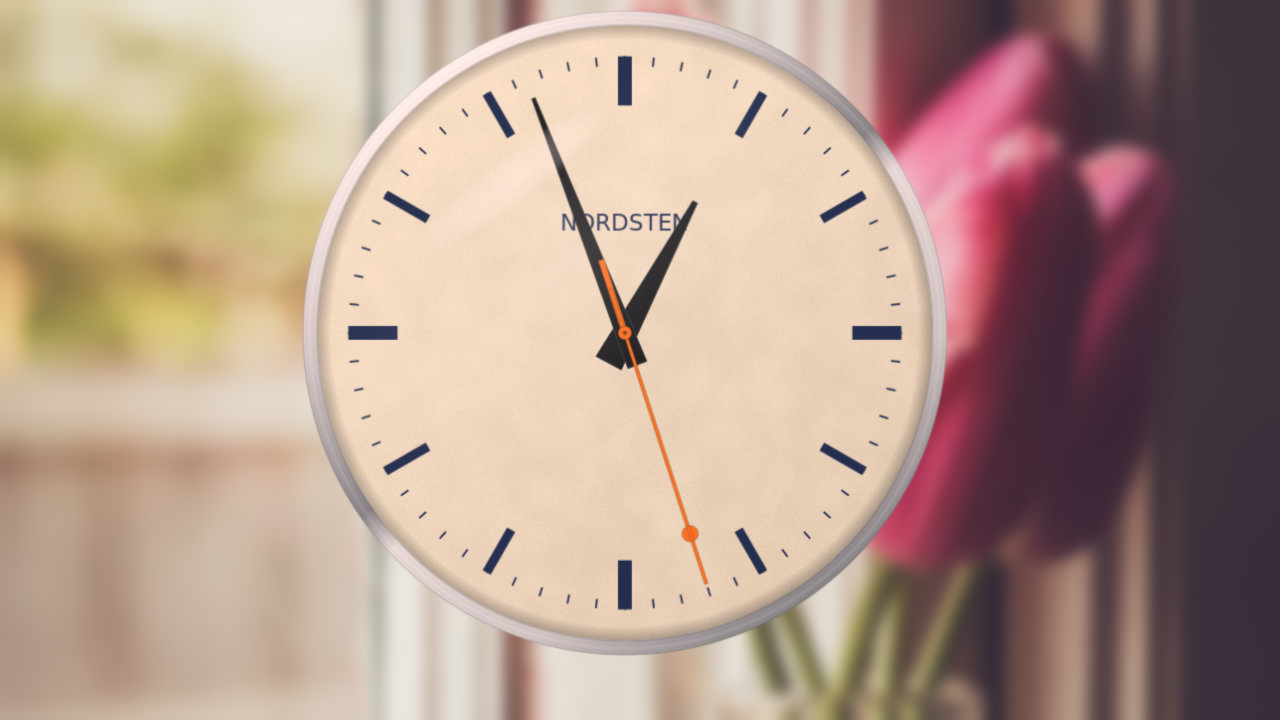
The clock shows 12.56.27
